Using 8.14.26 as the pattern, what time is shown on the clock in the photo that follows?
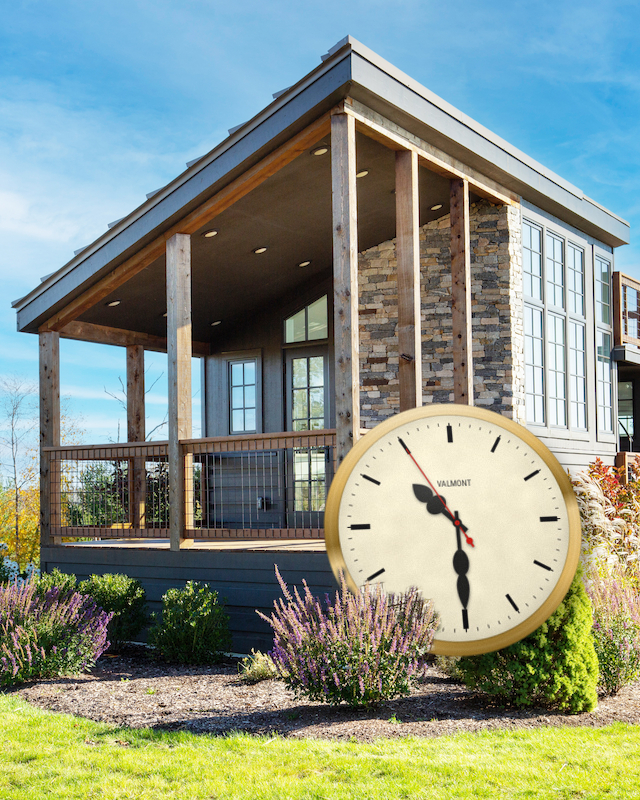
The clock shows 10.29.55
